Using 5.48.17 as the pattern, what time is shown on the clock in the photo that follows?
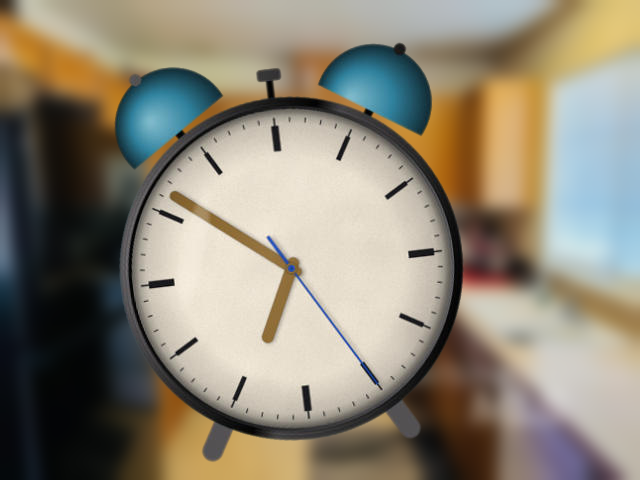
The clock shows 6.51.25
